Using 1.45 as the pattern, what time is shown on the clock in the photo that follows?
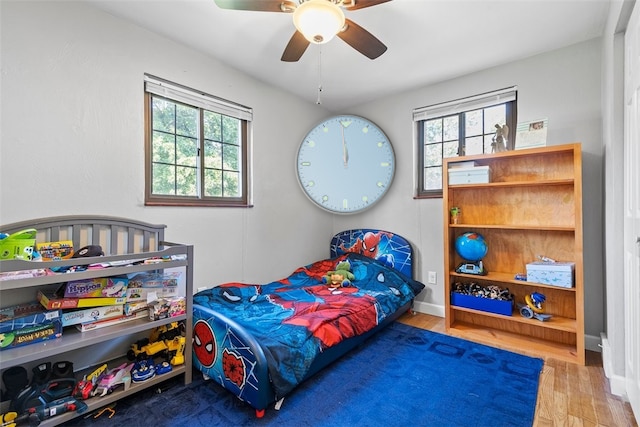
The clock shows 11.59
